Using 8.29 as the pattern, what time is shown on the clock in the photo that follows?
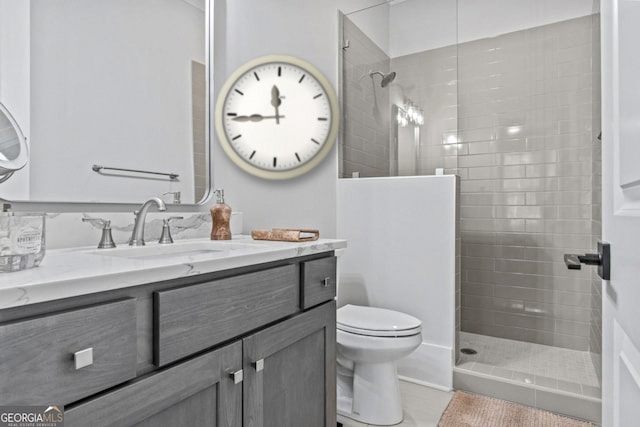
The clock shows 11.44
